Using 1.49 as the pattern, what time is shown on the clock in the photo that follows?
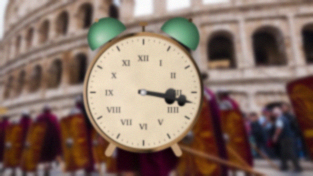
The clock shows 3.17
